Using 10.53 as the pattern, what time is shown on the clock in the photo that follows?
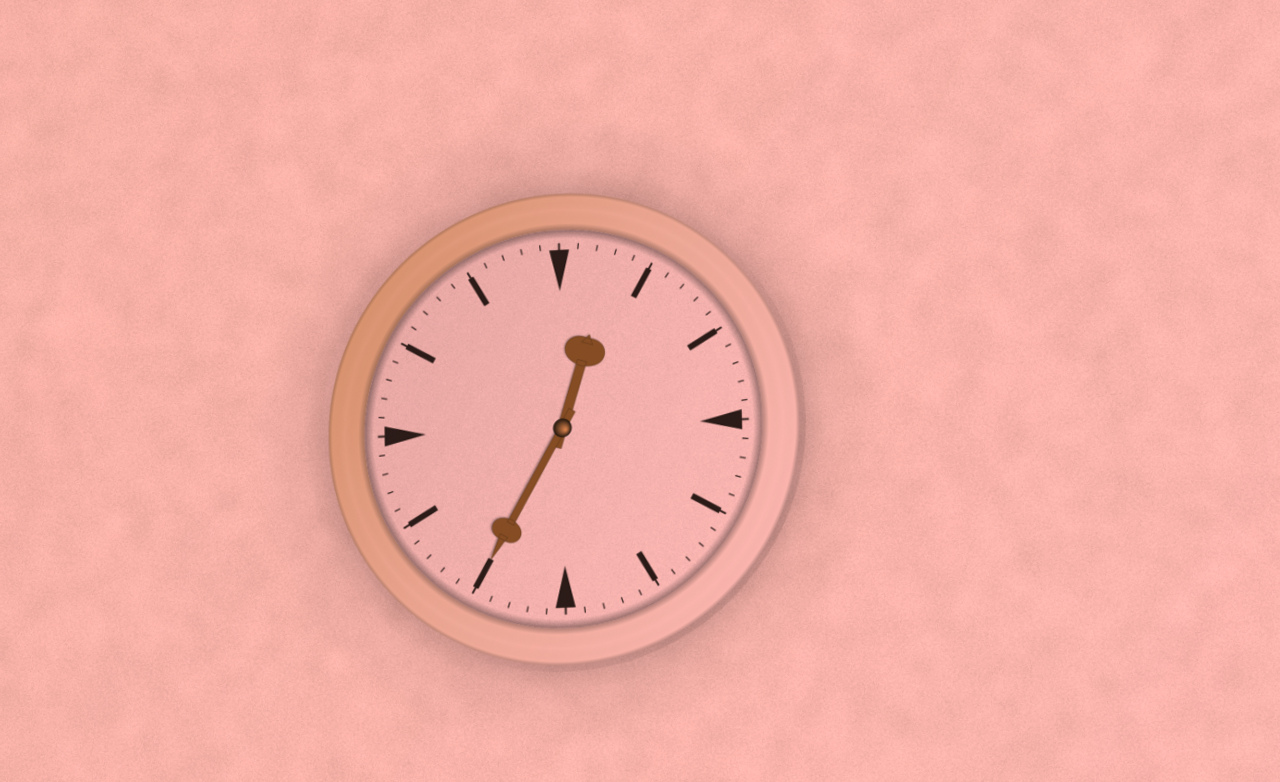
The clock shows 12.35
